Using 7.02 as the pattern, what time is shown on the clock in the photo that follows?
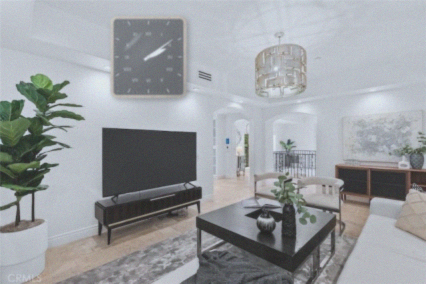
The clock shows 2.09
